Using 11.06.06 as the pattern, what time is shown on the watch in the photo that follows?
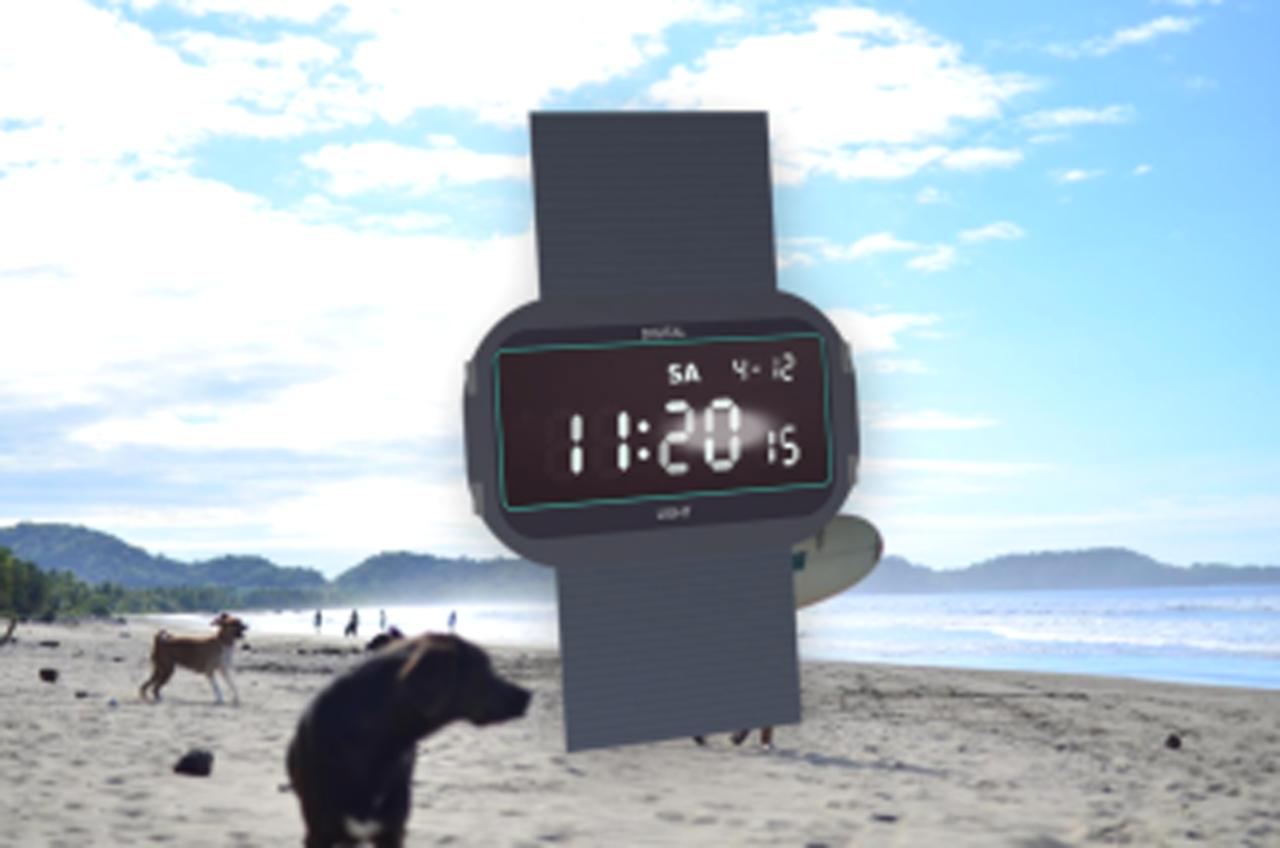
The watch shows 11.20.15
